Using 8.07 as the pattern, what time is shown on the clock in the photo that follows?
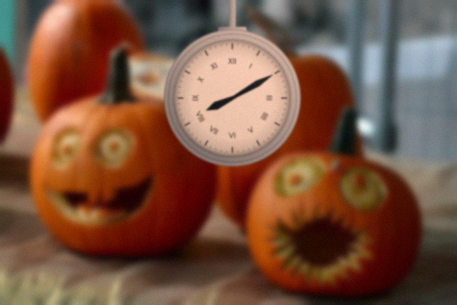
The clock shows 8.10
